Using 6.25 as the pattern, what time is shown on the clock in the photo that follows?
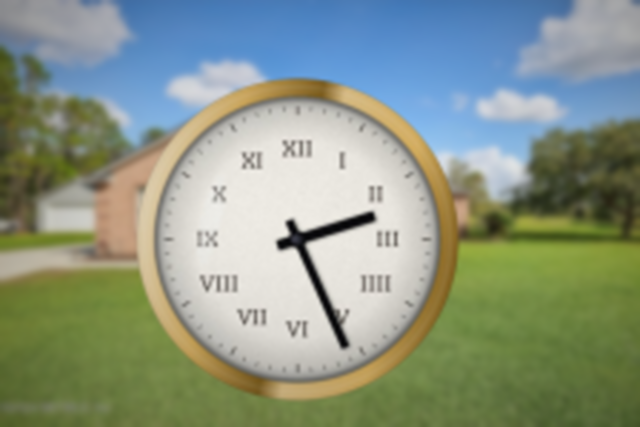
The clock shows 2.26
